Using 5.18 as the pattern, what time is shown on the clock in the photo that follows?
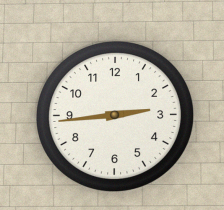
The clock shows 2.44
